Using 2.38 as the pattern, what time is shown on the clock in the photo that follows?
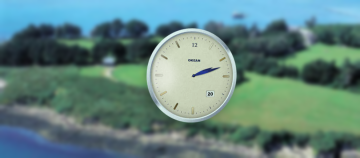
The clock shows 2.12
